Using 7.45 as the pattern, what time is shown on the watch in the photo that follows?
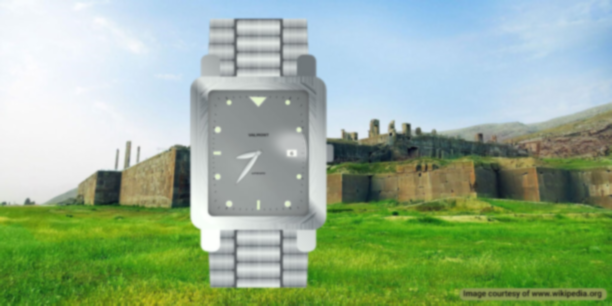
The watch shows 8.36
